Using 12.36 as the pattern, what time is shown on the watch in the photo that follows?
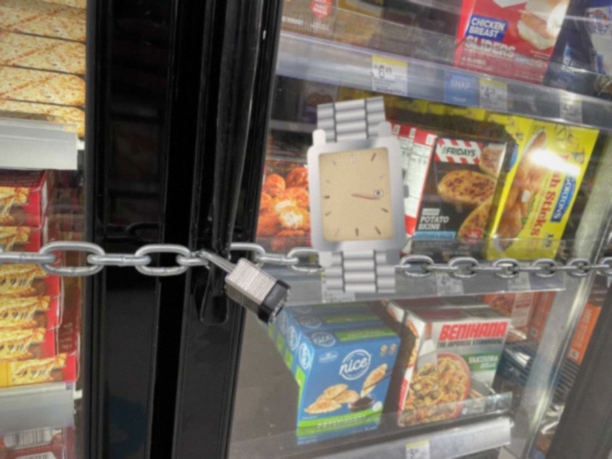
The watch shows 3.17
